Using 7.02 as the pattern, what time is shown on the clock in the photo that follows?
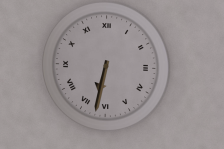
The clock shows 6.32
